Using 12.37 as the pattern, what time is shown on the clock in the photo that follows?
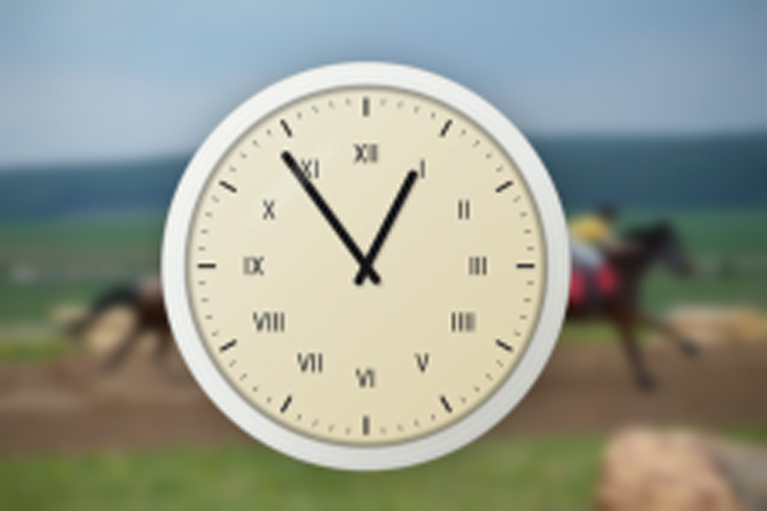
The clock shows 12.54
